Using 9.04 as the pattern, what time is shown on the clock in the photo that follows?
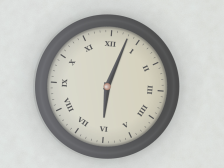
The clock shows 6.03
